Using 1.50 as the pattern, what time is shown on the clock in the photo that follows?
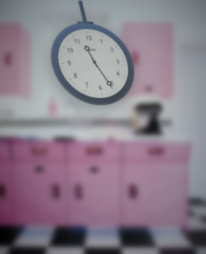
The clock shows 11.26
